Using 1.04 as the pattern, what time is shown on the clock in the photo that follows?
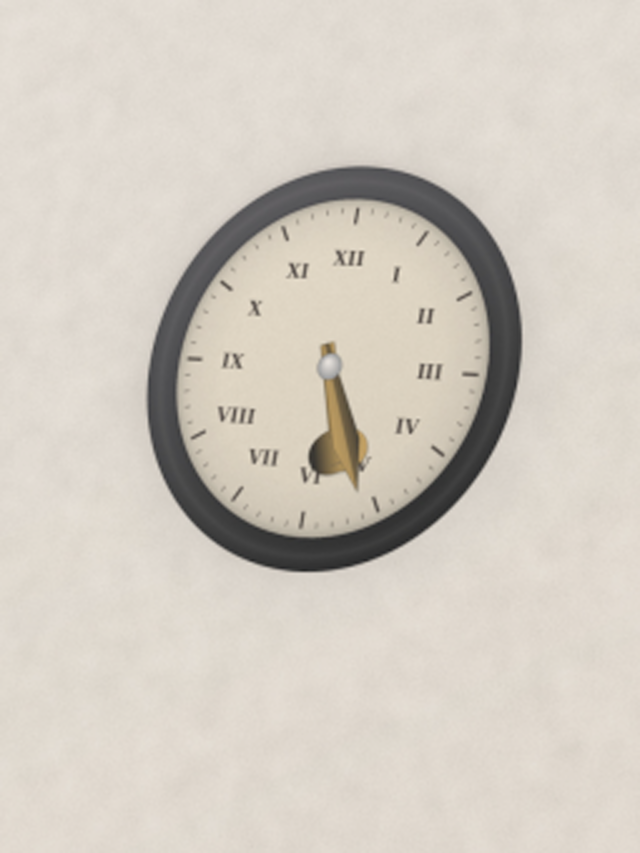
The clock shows 5.26
